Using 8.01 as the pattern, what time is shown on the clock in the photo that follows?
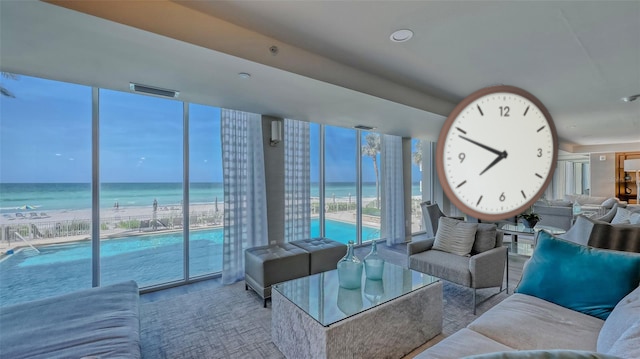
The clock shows 7.49
